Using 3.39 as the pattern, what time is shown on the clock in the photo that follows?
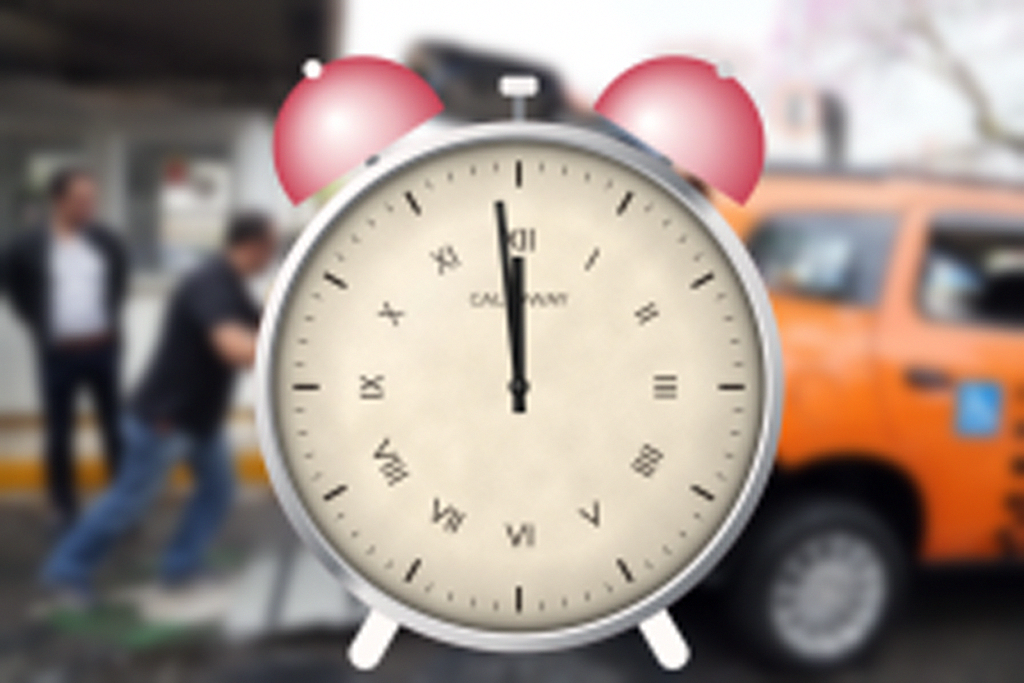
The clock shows 11.59
